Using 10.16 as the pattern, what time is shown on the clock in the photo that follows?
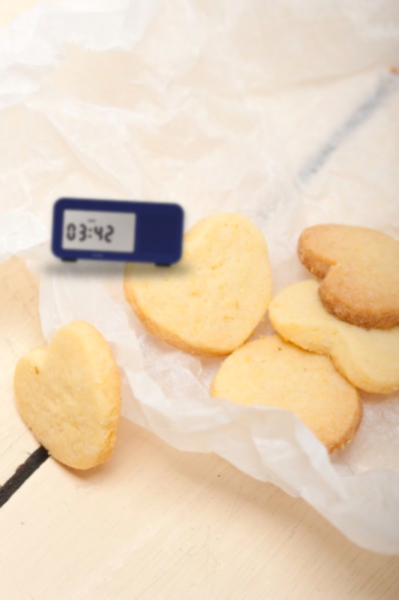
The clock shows 3.42
